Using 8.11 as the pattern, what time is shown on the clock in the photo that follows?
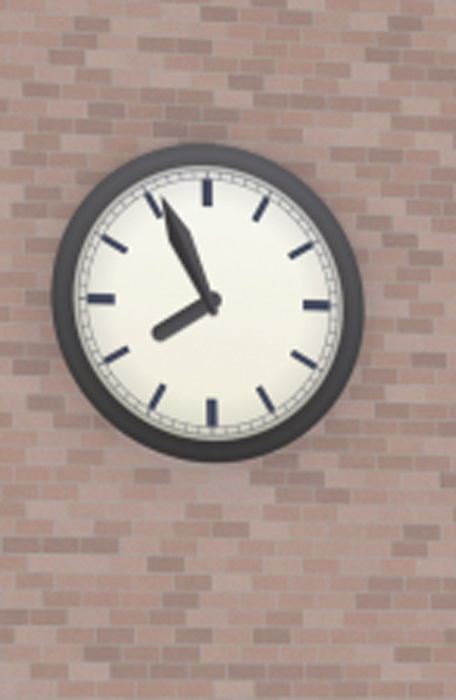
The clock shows 7.56
